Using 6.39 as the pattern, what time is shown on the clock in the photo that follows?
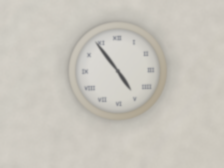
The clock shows 4.54
